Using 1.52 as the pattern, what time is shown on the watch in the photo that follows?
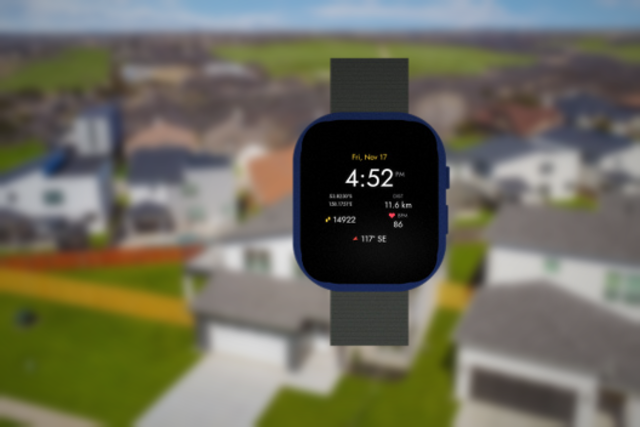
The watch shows 4.52
